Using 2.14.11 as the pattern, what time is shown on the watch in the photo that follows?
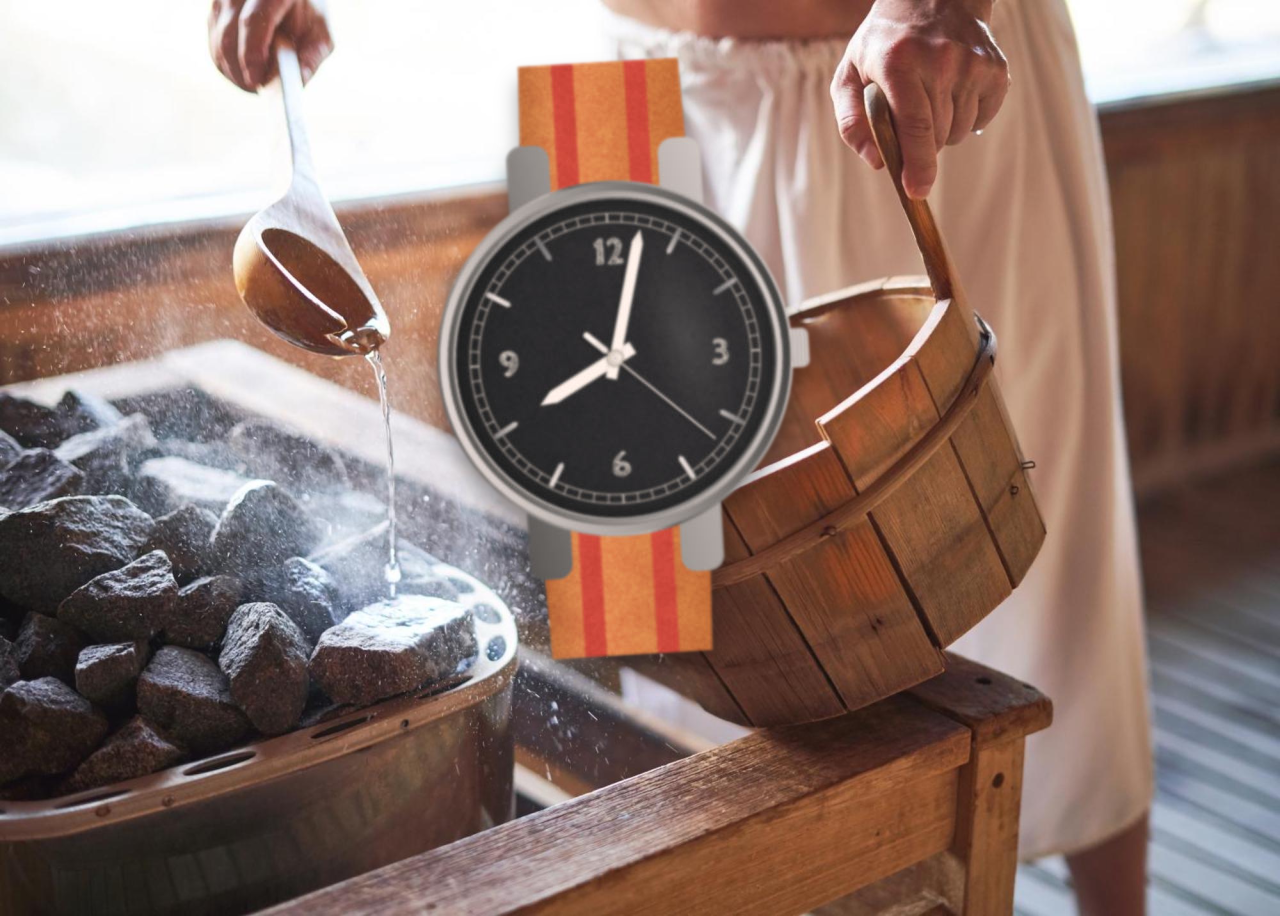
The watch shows 8.02.22
